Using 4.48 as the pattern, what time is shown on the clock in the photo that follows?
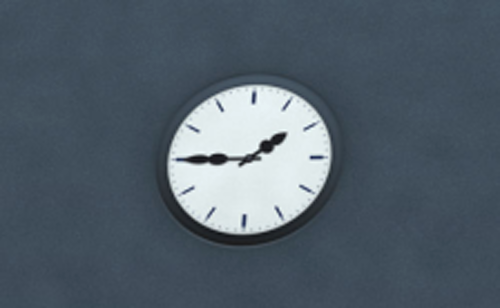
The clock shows 1.45
